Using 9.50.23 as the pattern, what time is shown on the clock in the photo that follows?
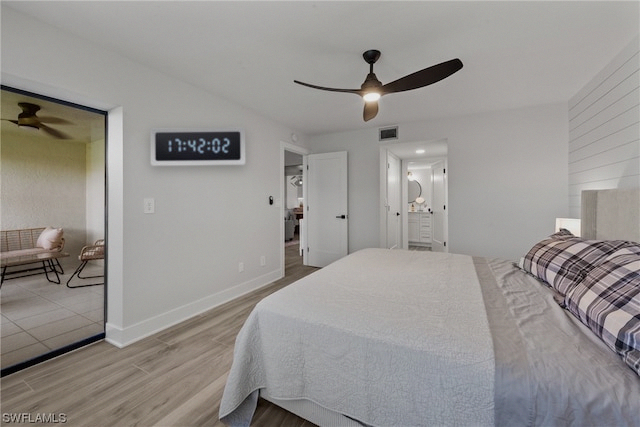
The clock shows 17.42.02
